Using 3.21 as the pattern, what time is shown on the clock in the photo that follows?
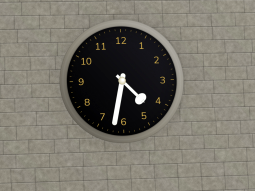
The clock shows 4.32
